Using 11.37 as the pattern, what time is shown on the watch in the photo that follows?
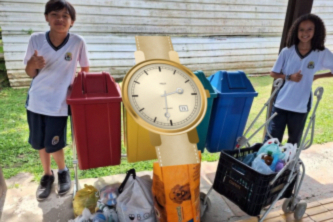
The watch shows 2.31
